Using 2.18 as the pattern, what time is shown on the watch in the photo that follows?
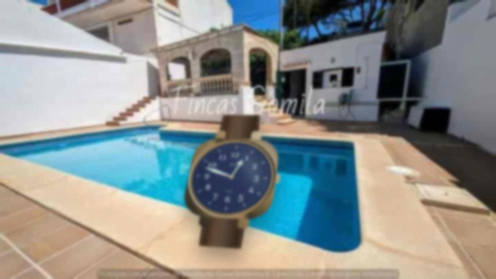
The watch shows 12.48
